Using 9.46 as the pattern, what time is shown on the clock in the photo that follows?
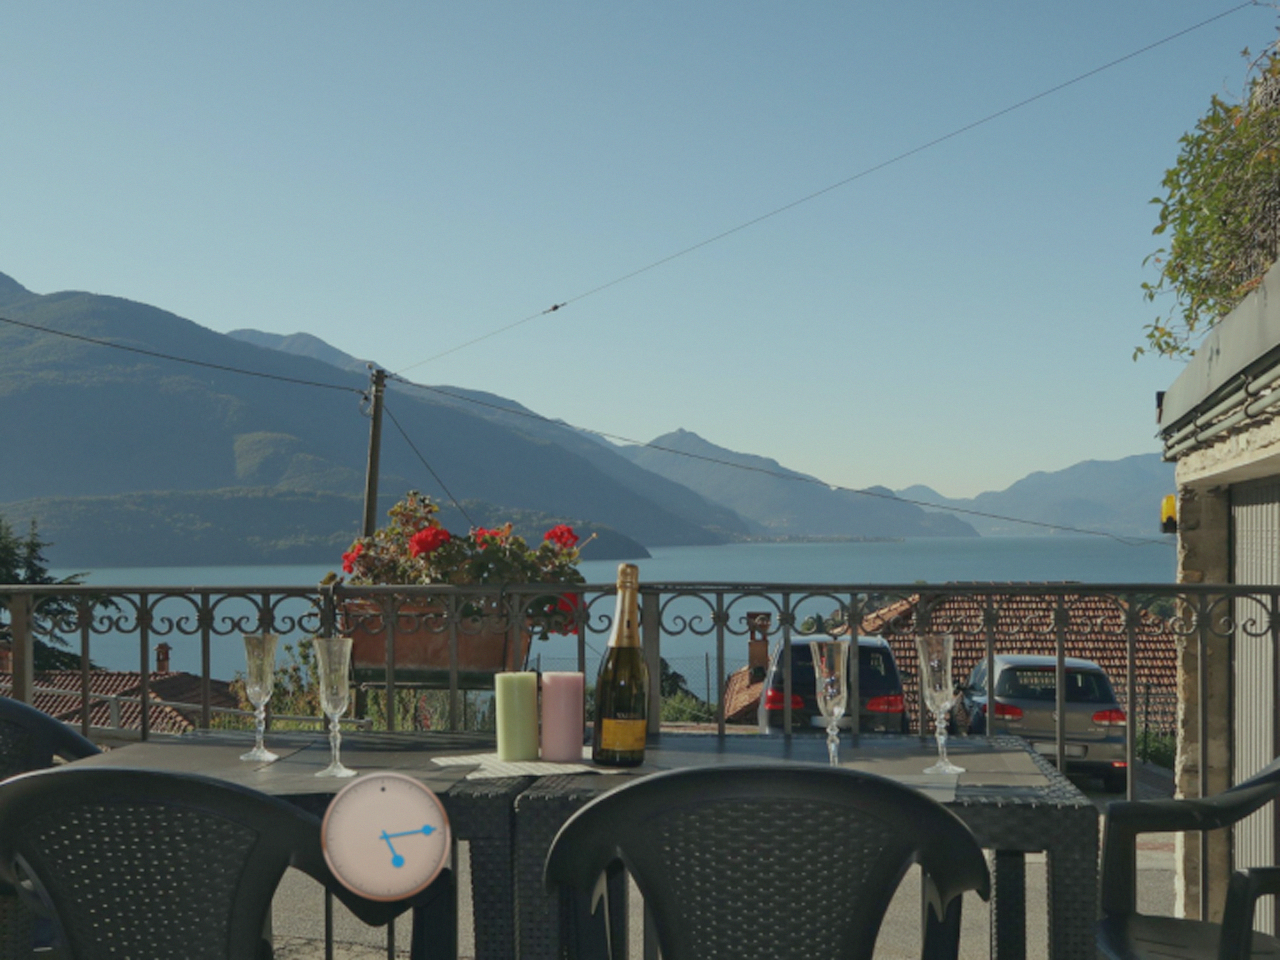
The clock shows 5.14
